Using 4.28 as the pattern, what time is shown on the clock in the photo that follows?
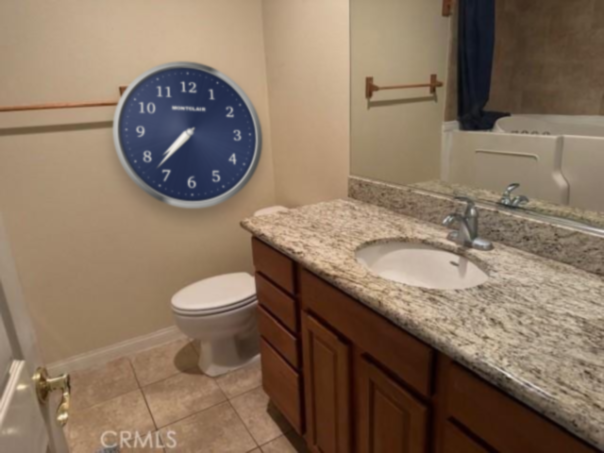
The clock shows 7.37
